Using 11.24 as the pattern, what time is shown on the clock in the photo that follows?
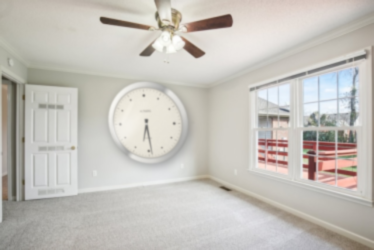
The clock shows 6.29
